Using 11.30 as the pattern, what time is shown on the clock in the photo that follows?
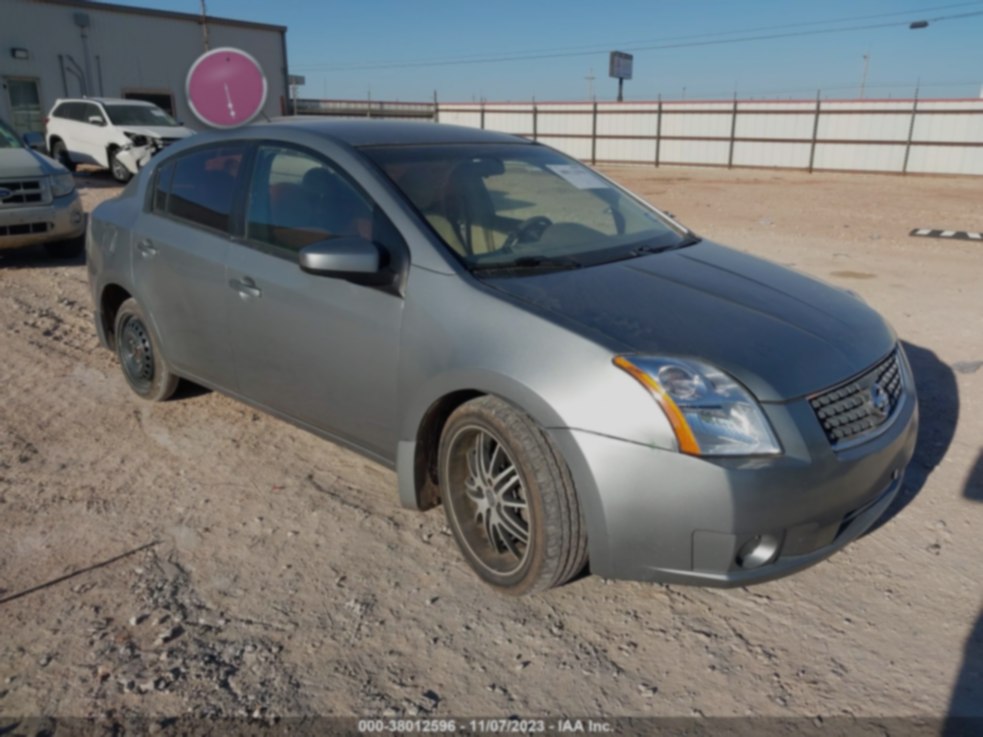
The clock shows 5.27
